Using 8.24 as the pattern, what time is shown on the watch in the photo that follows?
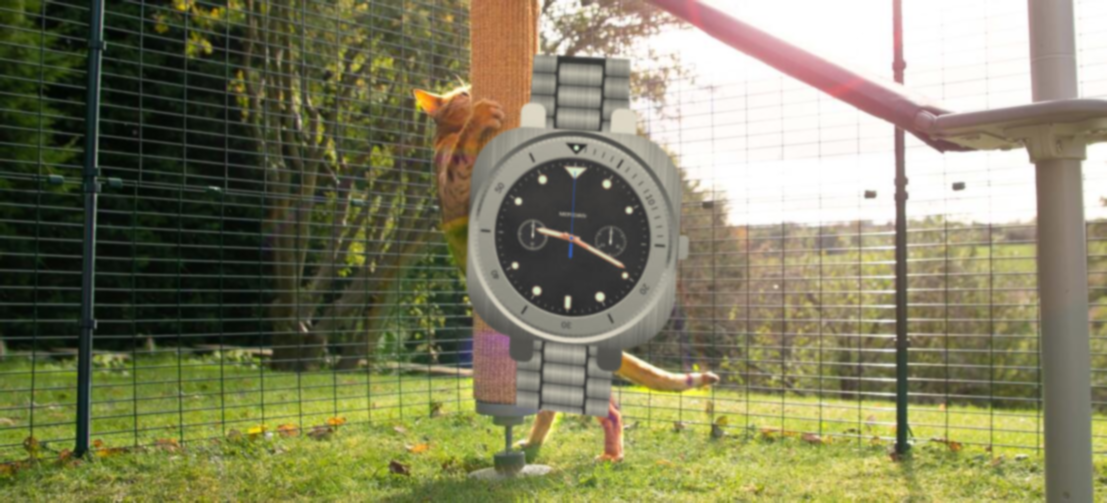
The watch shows 9.19
